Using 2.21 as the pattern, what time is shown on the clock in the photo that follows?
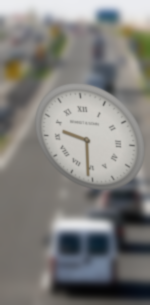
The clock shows 9.31
